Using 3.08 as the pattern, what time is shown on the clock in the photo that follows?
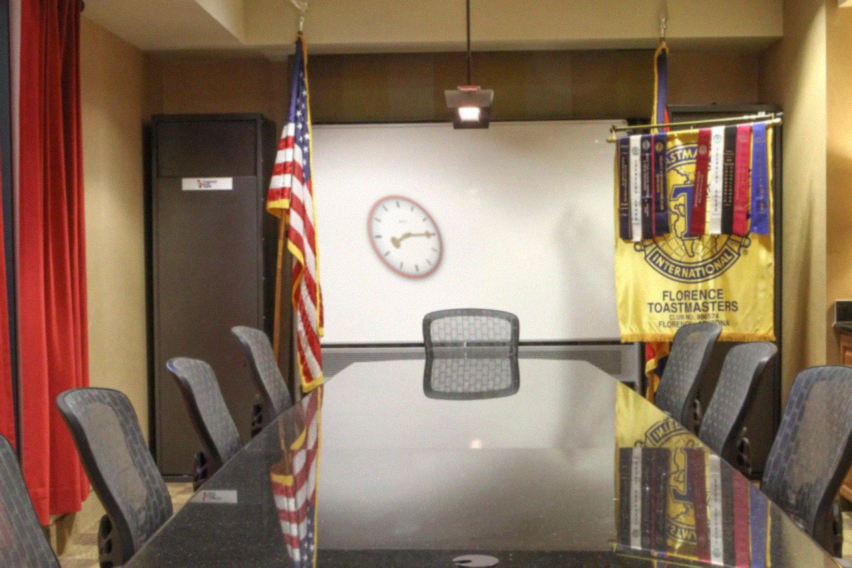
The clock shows 8.15
